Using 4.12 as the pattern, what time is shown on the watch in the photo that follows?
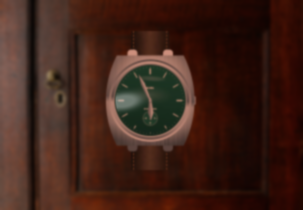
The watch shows 5.56
